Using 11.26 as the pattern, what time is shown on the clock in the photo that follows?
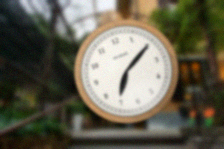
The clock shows 7.10
